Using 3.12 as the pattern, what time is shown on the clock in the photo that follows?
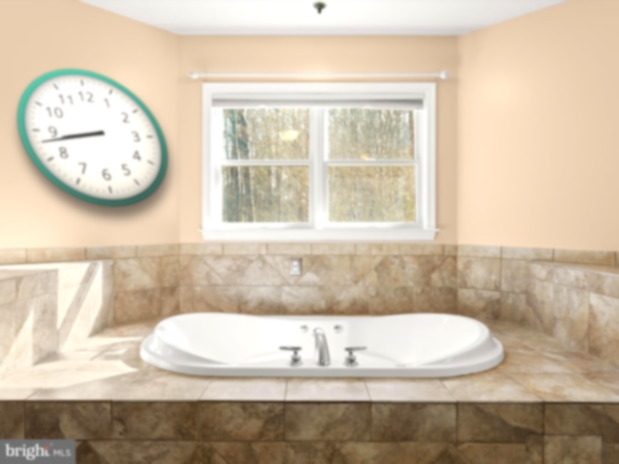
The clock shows 8.43
